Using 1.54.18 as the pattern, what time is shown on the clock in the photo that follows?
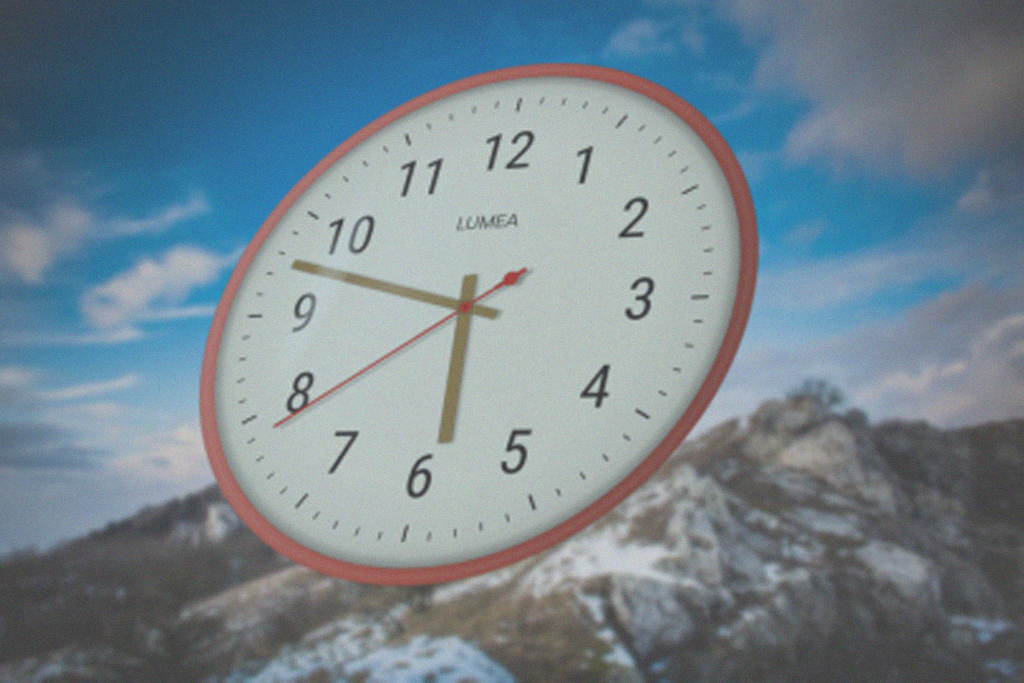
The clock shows 5.47.39
